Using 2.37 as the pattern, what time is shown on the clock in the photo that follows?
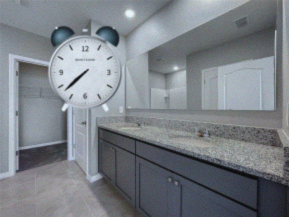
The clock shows 7.38
